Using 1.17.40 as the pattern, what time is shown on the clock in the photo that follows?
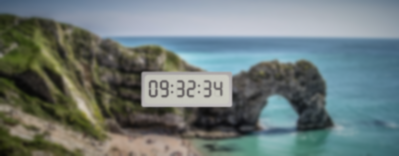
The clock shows 9.32.34
